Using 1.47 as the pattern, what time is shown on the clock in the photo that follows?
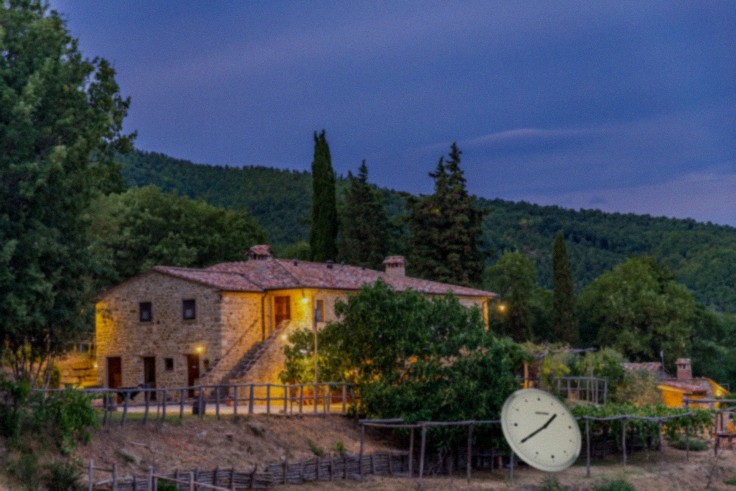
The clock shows 1.40
